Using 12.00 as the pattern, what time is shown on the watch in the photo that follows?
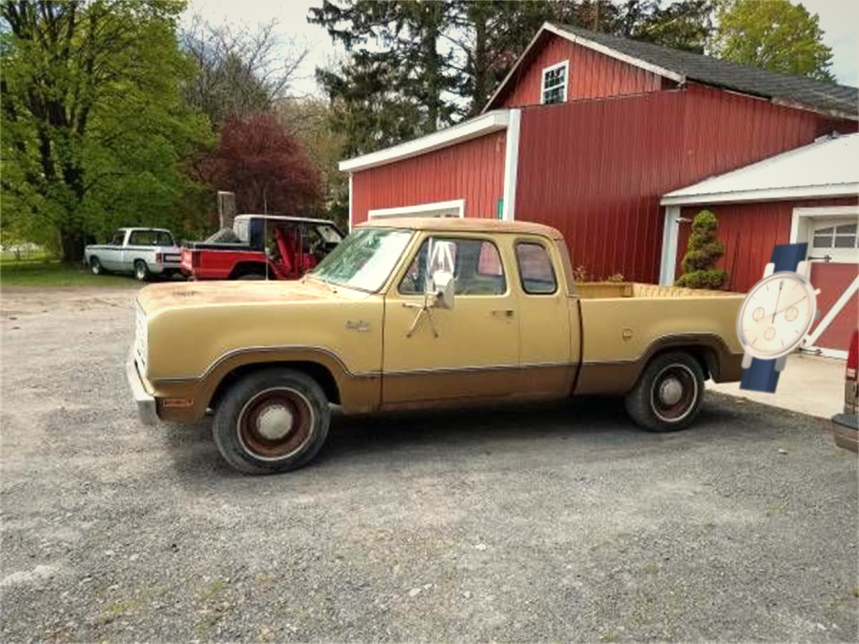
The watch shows 8.10
